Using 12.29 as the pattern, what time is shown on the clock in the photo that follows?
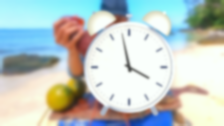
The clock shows 3.58
